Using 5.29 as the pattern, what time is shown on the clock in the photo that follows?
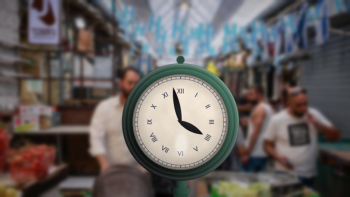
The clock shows 3.58
